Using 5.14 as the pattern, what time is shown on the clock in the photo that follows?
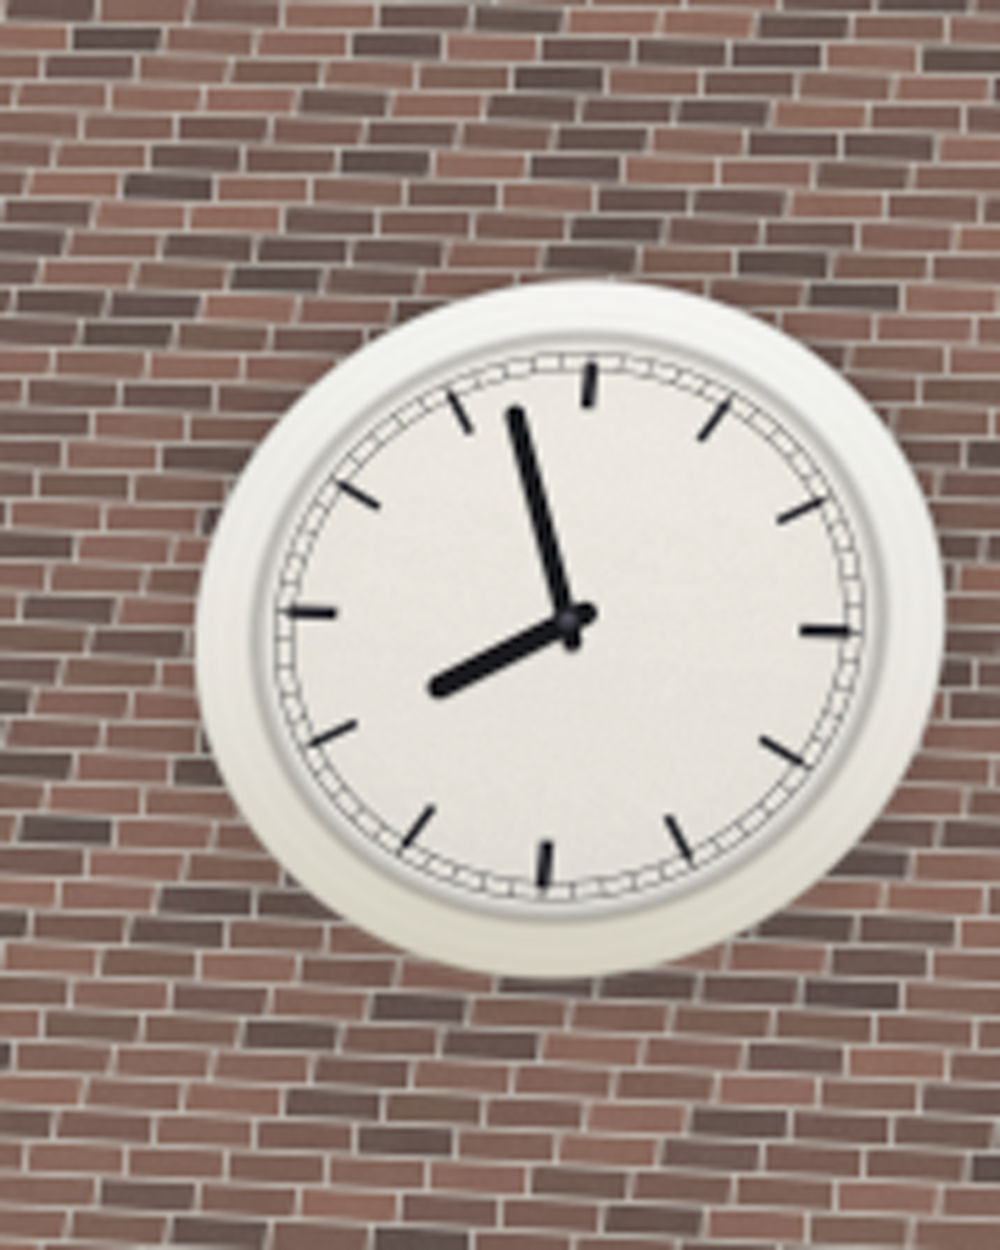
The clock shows 7.57
